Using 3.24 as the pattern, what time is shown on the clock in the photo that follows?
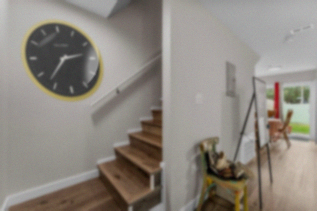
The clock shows 2.37
